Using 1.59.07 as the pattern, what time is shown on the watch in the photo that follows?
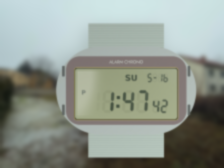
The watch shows 1.47.42
